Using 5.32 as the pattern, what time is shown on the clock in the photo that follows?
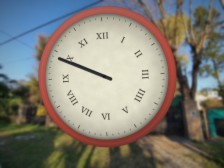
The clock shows 9.49
